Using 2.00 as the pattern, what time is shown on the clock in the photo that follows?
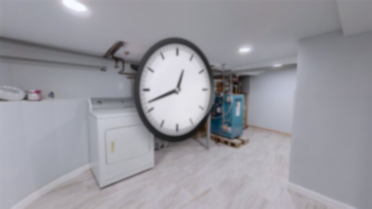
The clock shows 12.42
